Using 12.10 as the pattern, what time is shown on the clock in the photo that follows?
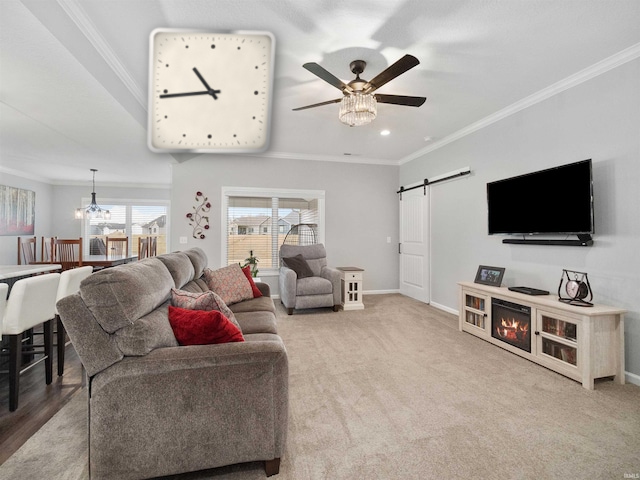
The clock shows 10.44
